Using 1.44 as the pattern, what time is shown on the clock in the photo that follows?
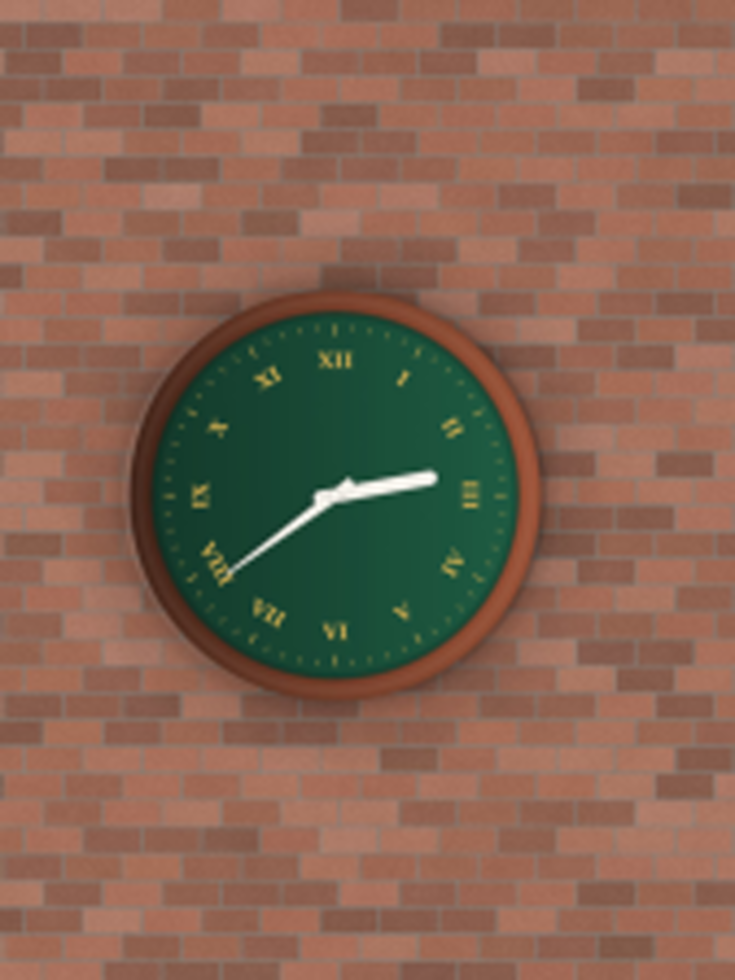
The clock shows 2.39
